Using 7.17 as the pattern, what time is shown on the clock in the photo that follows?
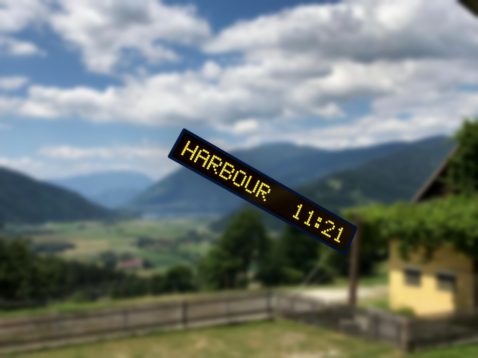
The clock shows 11.21
